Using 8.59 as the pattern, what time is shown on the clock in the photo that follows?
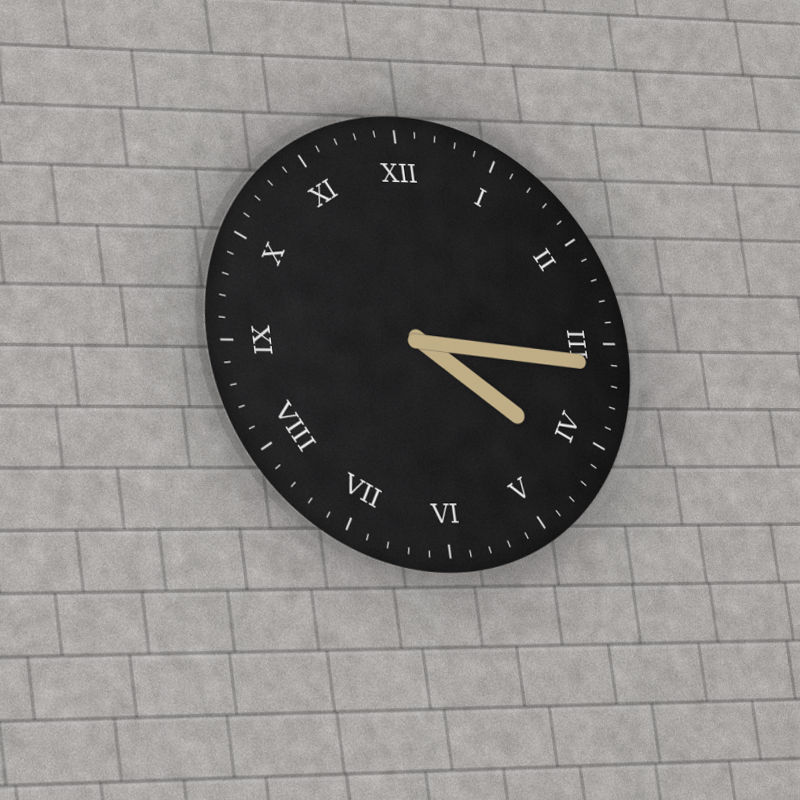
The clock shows 4.16
